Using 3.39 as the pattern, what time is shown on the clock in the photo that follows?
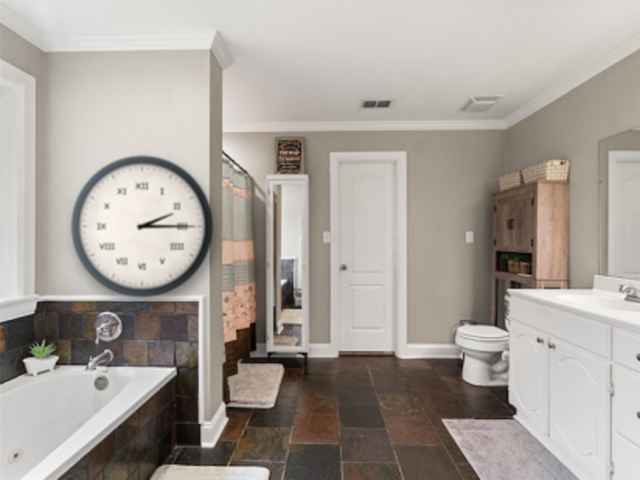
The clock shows 2.15
